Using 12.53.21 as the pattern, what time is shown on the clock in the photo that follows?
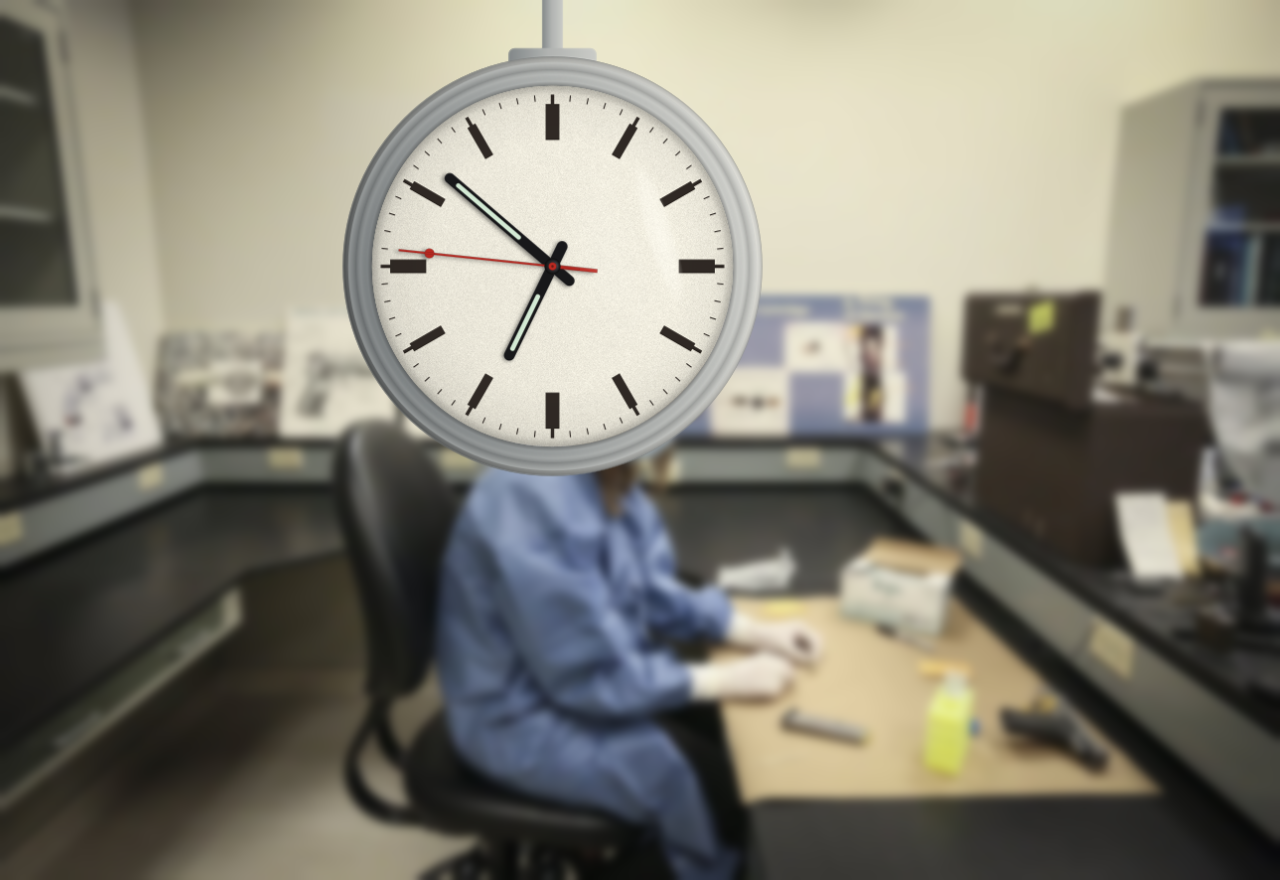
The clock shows 6.51.46
